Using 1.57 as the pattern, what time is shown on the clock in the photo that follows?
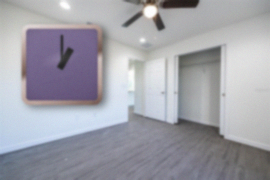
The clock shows 1.00
